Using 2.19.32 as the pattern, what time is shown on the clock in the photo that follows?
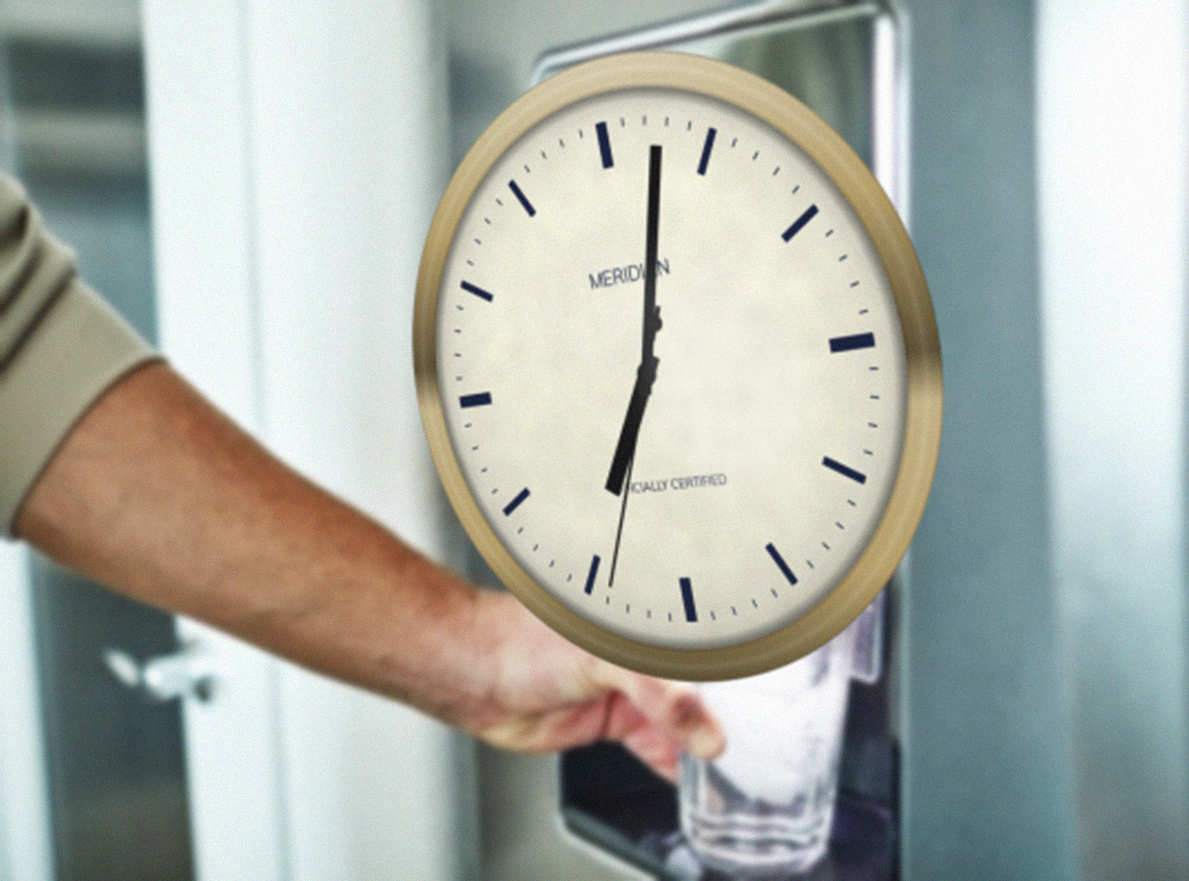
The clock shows 7.02.34
